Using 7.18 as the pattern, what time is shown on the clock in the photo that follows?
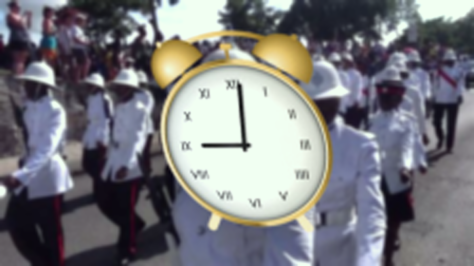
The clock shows 9.01
